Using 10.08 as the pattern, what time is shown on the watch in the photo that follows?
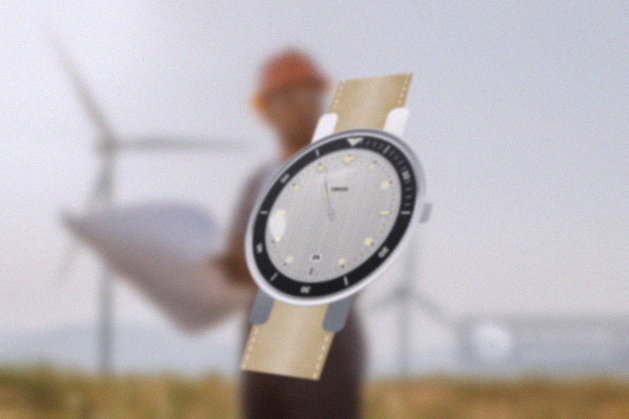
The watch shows 10.56
